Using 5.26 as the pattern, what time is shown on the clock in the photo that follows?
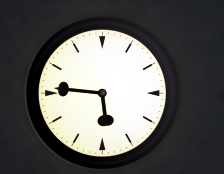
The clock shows 5.46
